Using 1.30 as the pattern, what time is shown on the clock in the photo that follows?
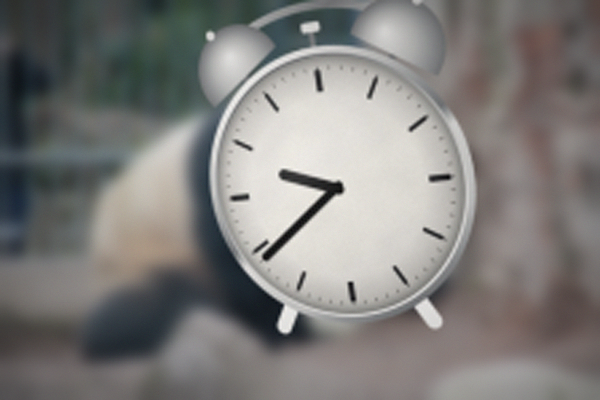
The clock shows 9.39
